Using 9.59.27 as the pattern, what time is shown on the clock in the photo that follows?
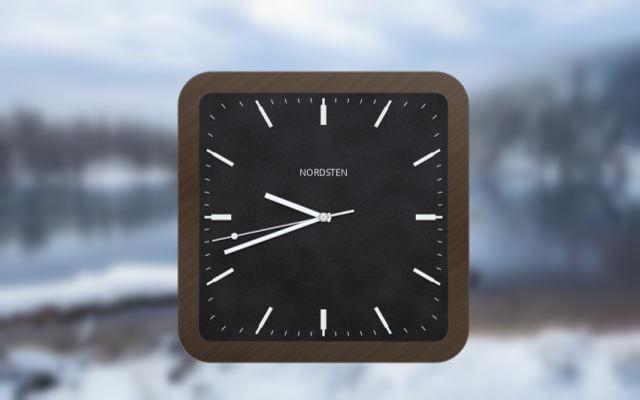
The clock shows 9.41.43
